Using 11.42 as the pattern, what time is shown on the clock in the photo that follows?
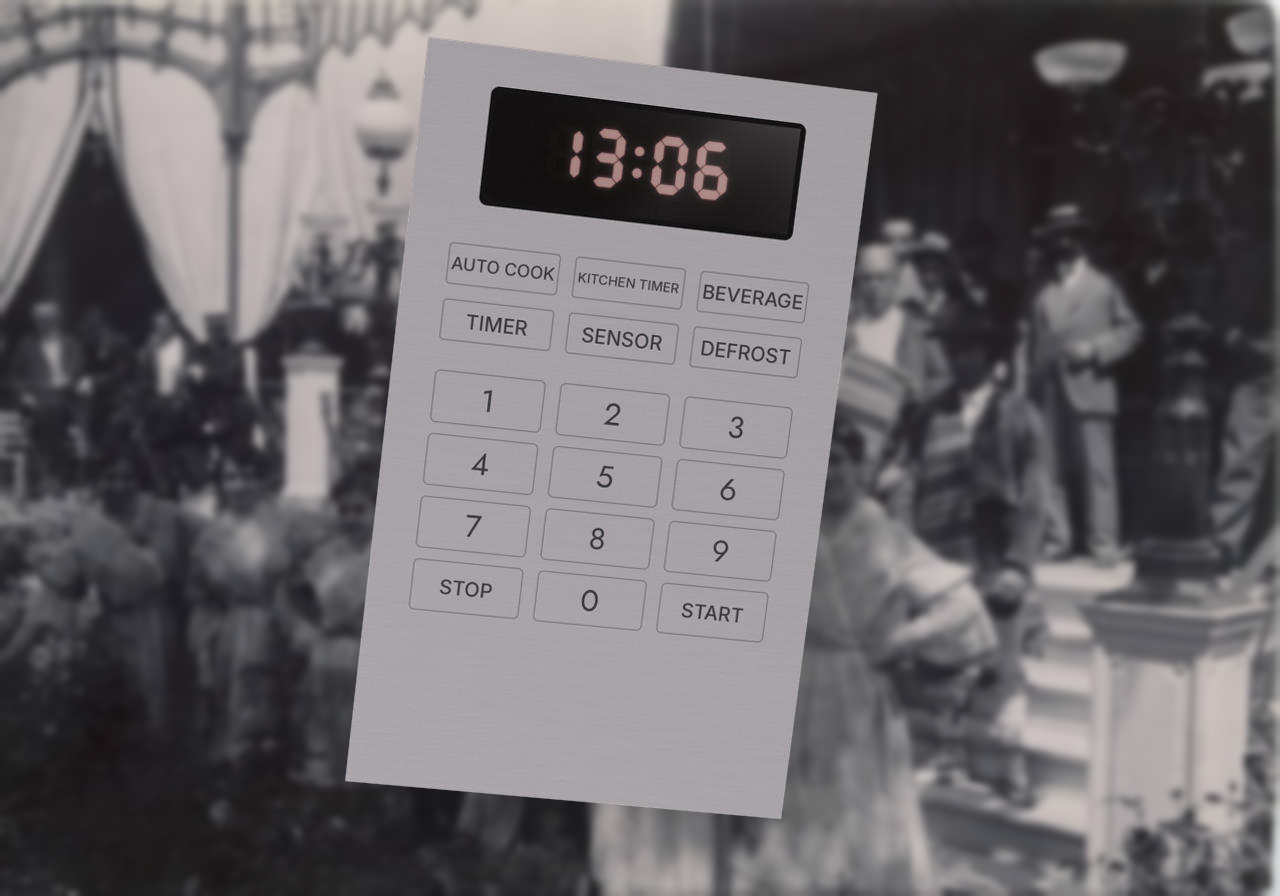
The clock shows 13.06
